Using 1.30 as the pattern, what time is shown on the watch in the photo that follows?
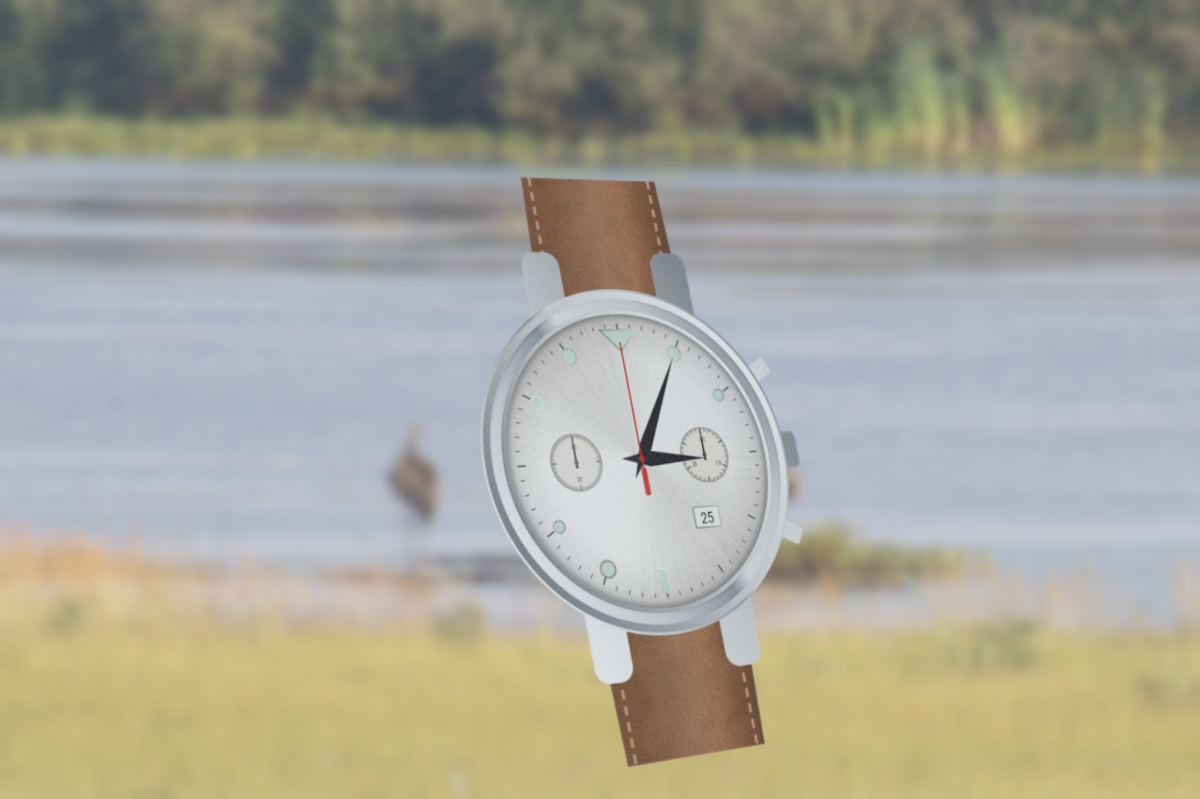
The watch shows 3.05
